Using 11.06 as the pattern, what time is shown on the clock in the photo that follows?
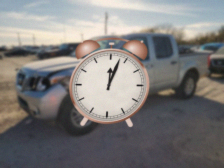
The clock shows 12.03
